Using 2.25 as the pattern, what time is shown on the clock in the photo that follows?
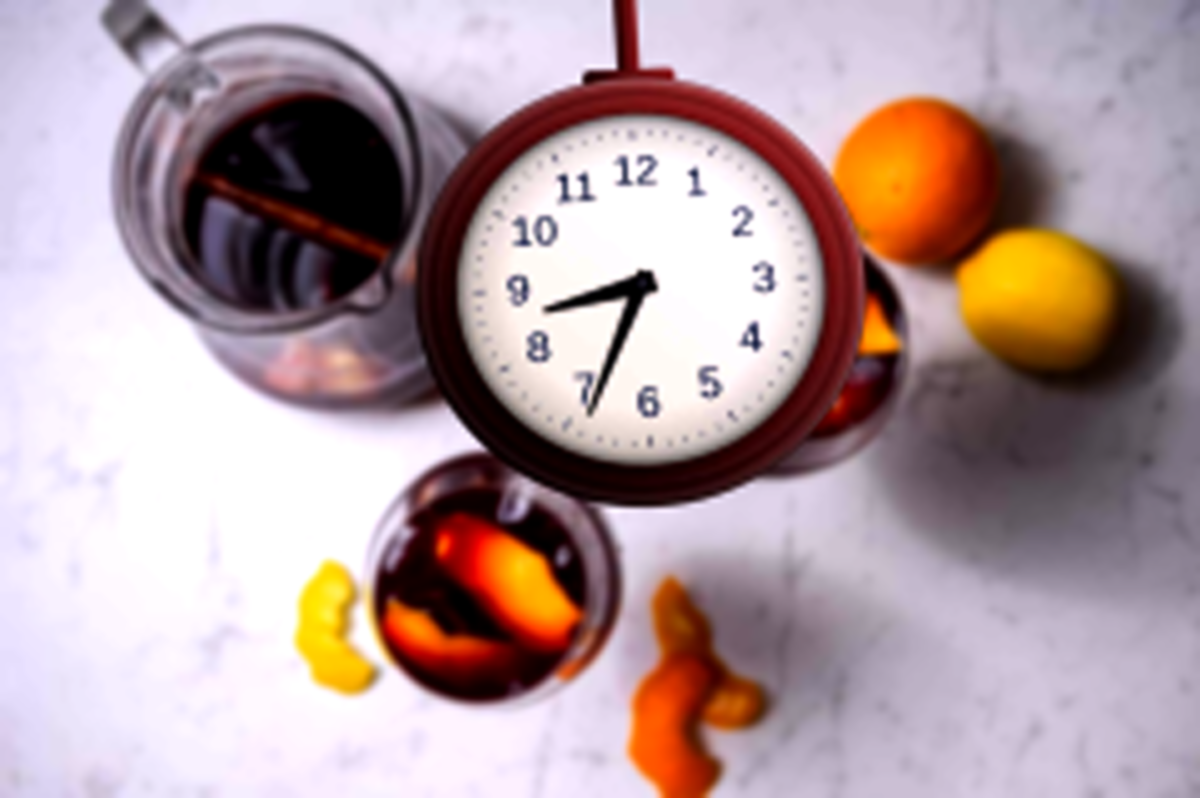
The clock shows 8.34
